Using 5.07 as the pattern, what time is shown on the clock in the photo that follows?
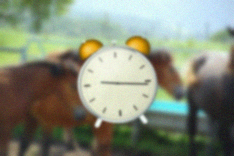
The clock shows 9.16
